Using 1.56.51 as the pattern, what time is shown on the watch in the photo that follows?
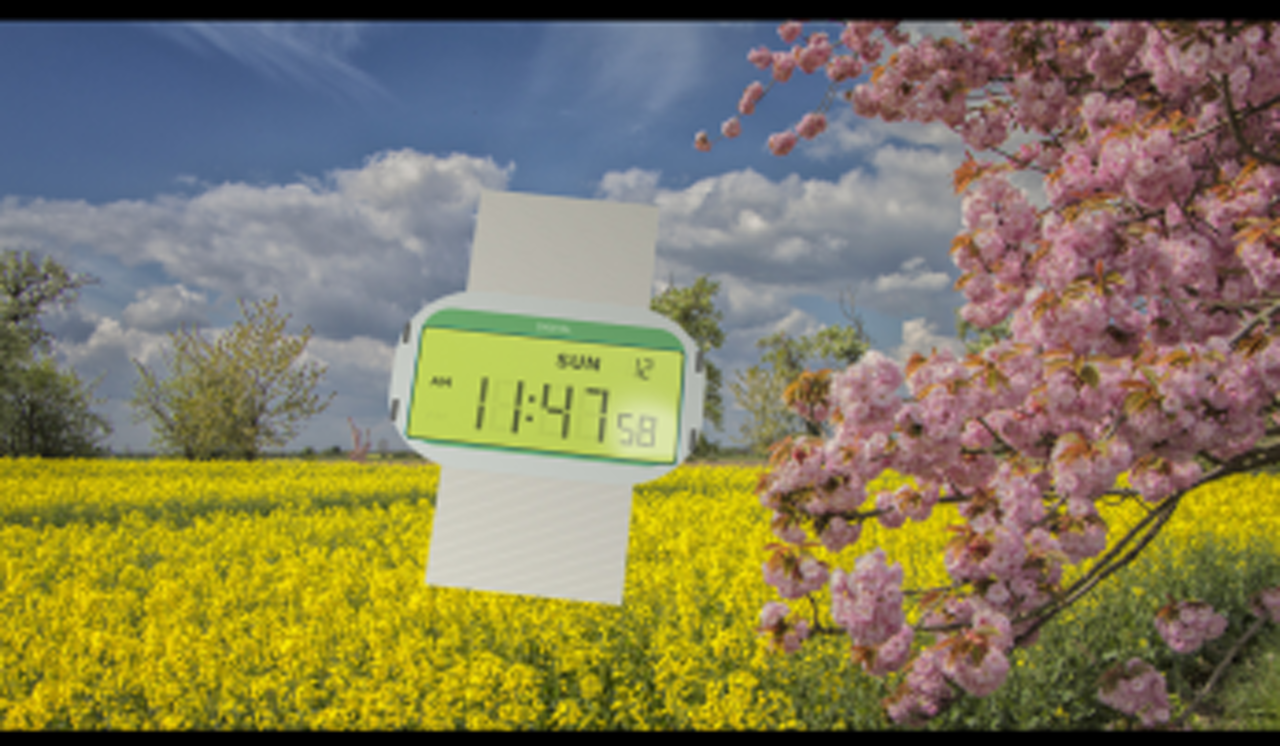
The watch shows 11.47.58
